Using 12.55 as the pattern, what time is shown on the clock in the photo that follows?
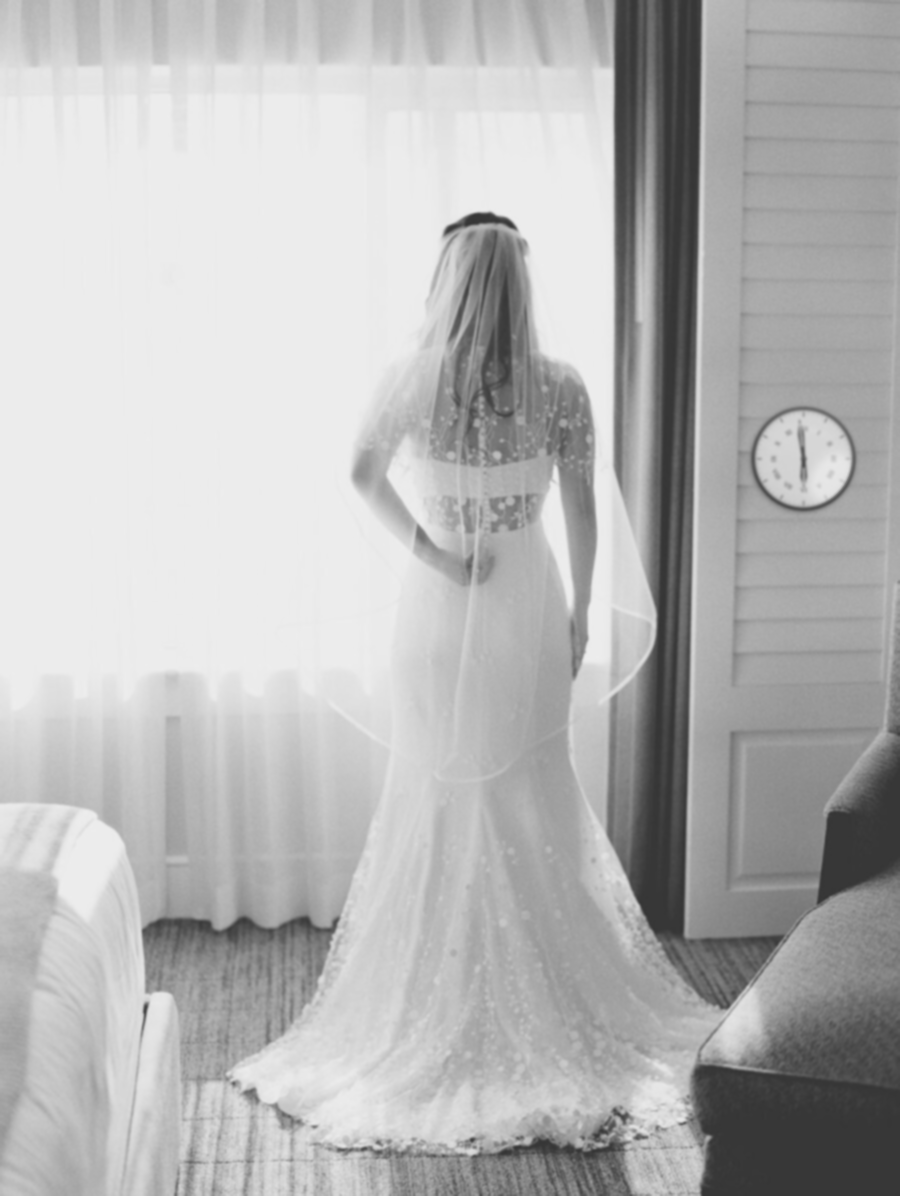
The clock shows 5.59
